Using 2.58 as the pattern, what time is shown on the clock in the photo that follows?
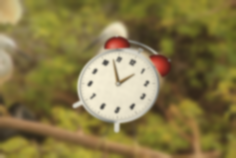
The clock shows 12.53
